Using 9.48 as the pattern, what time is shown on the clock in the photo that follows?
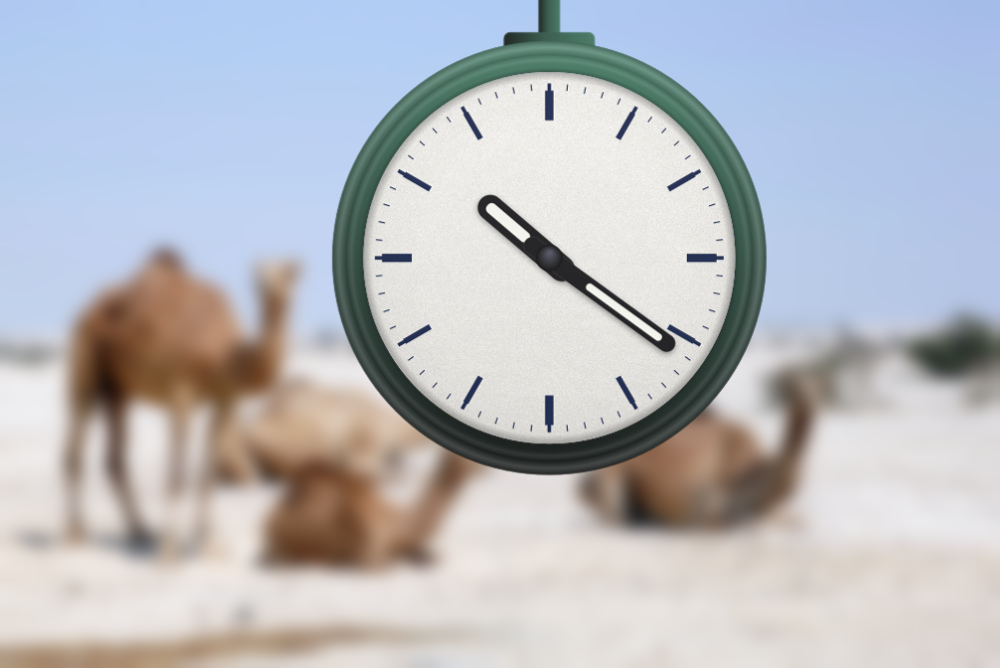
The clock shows 10.21
